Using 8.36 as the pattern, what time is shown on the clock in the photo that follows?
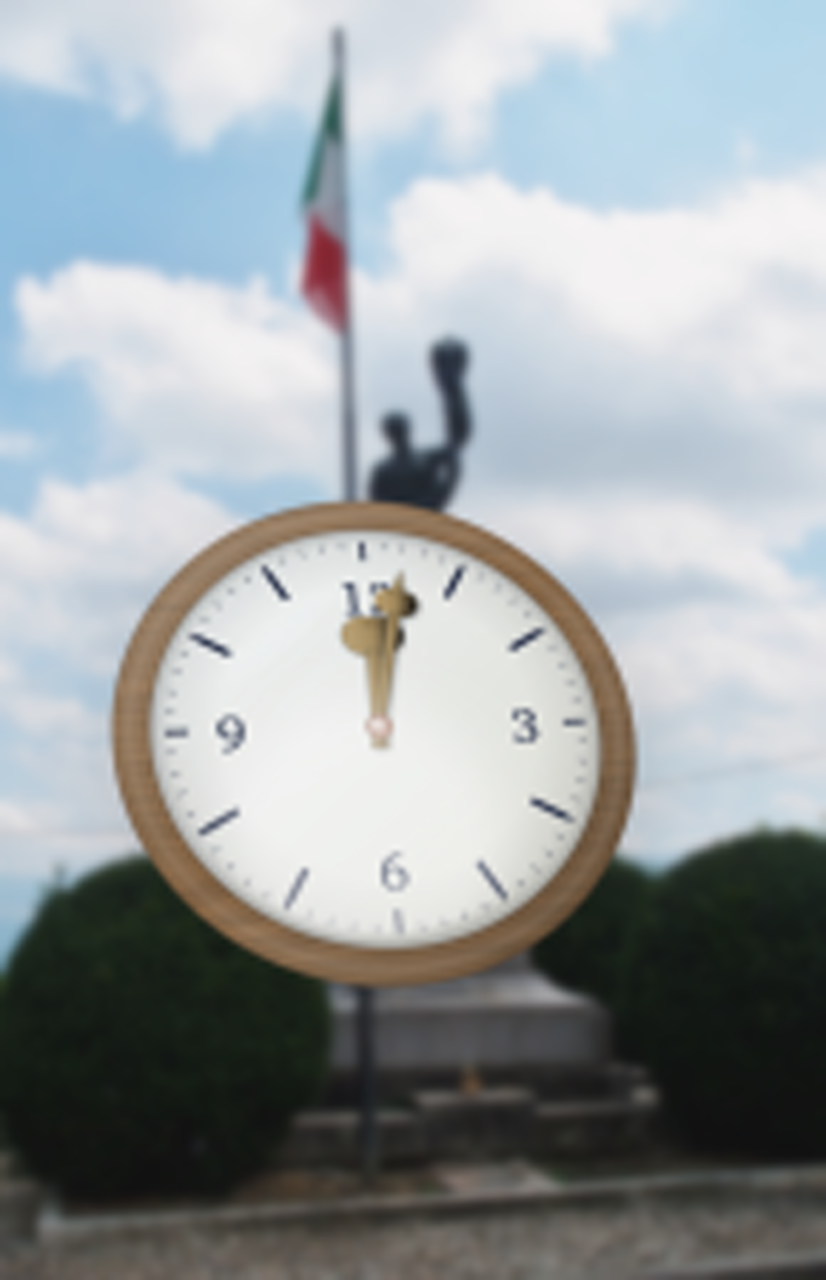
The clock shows 12.02
